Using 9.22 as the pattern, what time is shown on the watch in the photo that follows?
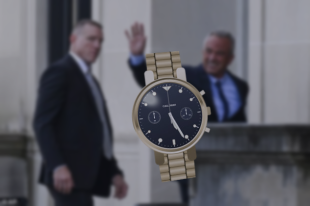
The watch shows 5.26
